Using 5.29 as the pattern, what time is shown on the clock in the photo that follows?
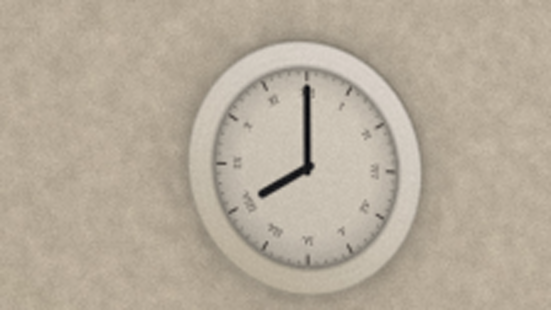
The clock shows 8.00
